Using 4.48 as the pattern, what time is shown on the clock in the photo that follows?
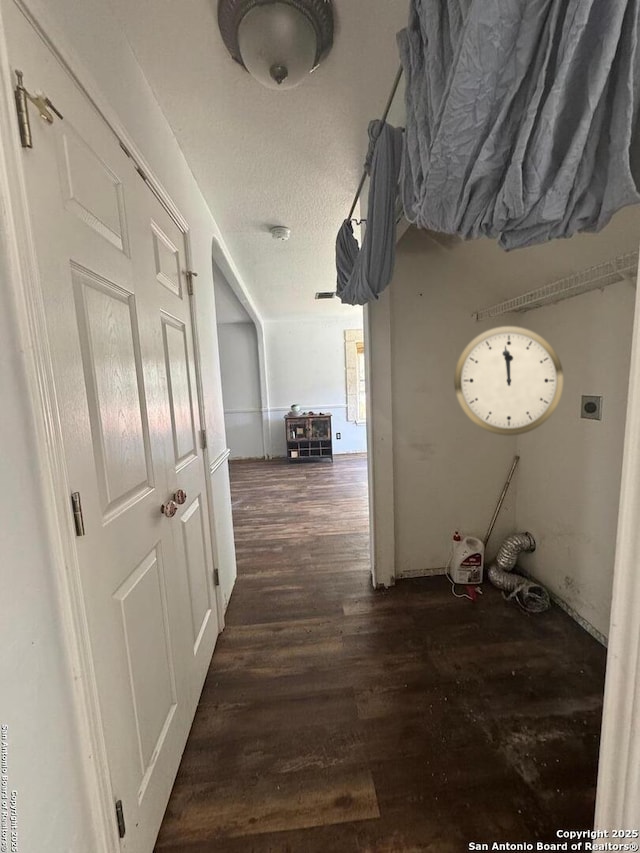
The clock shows 11.59
